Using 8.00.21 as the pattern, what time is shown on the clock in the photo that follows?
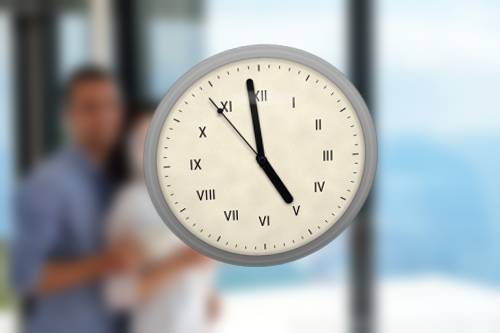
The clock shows 4.58.54
